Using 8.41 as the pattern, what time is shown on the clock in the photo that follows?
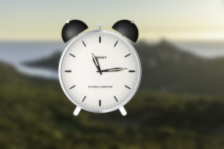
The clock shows 11.14
